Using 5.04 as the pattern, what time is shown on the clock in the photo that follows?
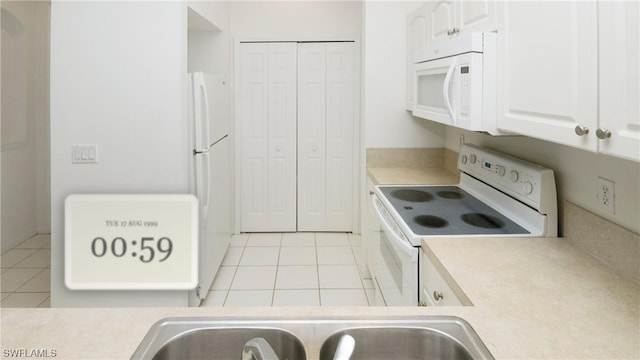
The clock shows 0.59
